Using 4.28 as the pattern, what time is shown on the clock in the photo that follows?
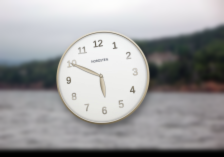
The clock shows 5.50
